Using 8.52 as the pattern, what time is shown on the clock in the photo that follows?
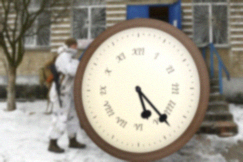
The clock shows 5.23
